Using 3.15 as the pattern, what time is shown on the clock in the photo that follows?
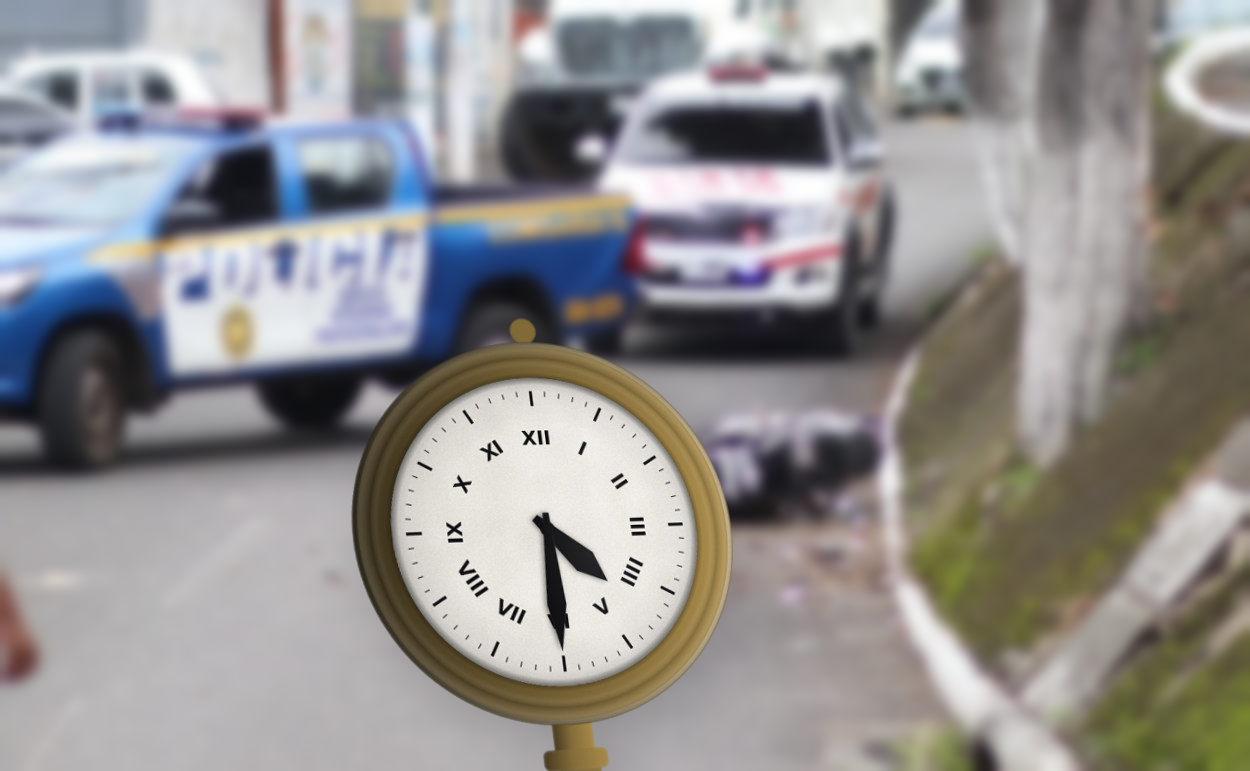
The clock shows 4.30
